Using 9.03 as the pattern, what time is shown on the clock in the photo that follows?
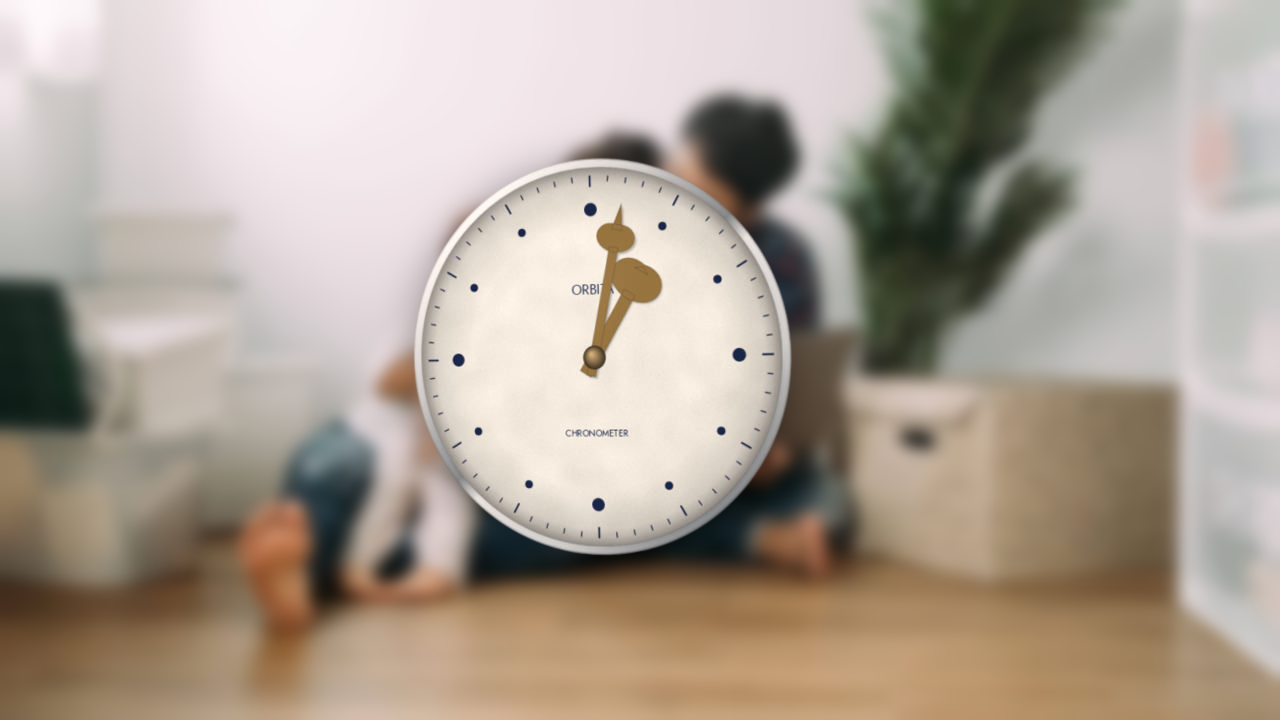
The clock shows 1.02
